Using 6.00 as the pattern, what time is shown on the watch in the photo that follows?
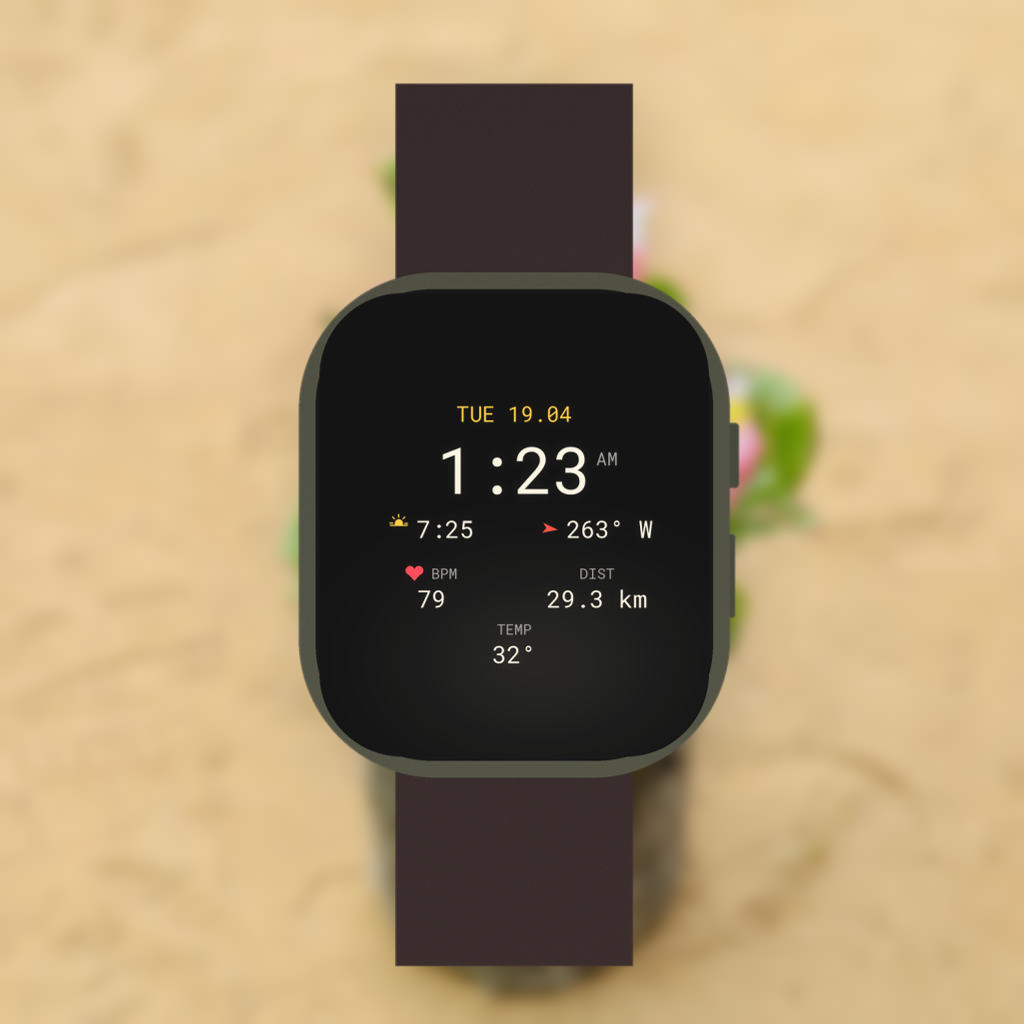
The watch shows 1.23
